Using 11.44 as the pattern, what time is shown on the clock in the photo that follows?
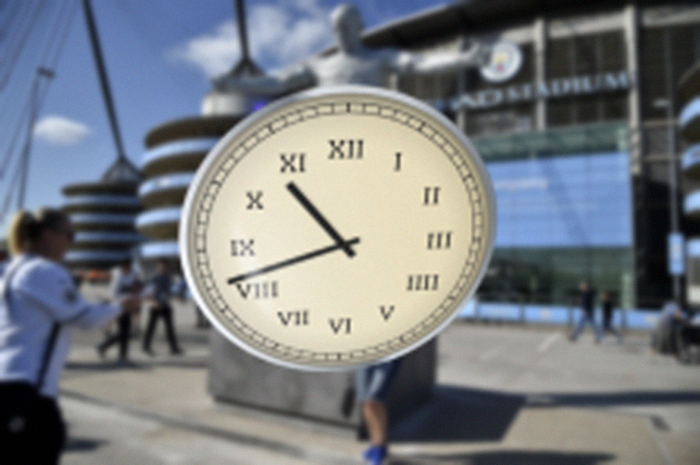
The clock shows 10.42
